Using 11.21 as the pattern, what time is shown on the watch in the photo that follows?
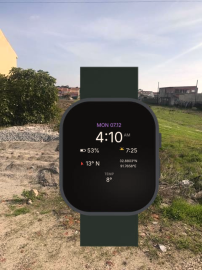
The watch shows 4.10
